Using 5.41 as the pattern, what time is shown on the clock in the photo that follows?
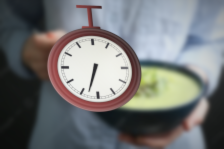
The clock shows 6.33
